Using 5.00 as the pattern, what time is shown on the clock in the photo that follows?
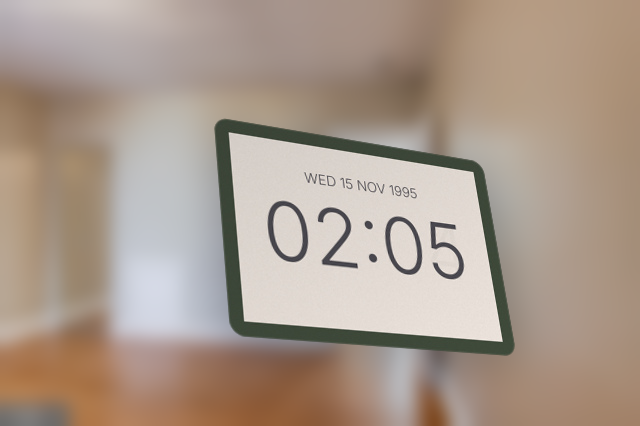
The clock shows 2.05
